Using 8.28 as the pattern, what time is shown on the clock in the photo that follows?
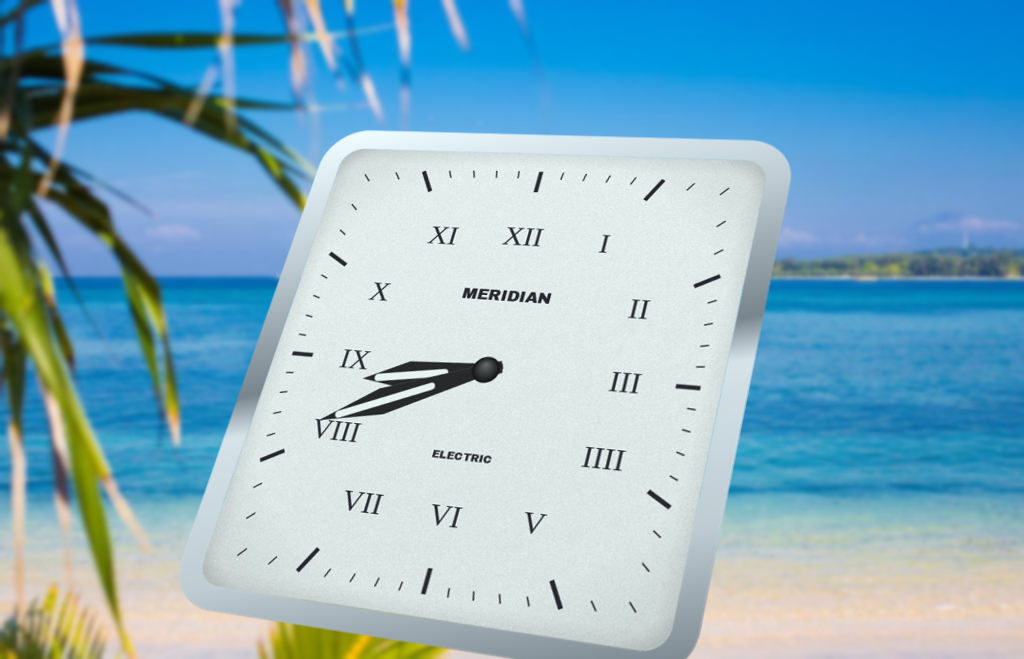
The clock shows 8.41
